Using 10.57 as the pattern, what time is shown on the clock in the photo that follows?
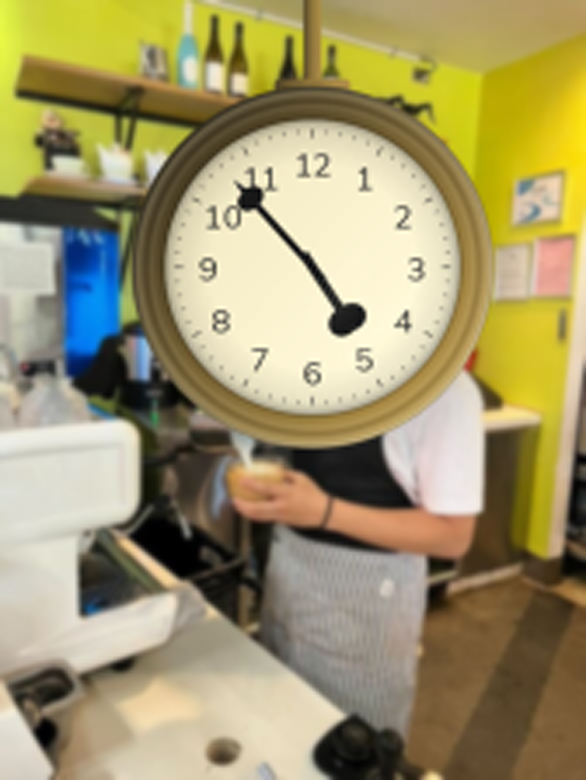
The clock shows 4.53
